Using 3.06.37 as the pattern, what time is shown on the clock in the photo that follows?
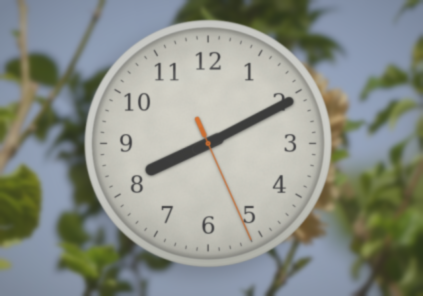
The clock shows 8.10.26
